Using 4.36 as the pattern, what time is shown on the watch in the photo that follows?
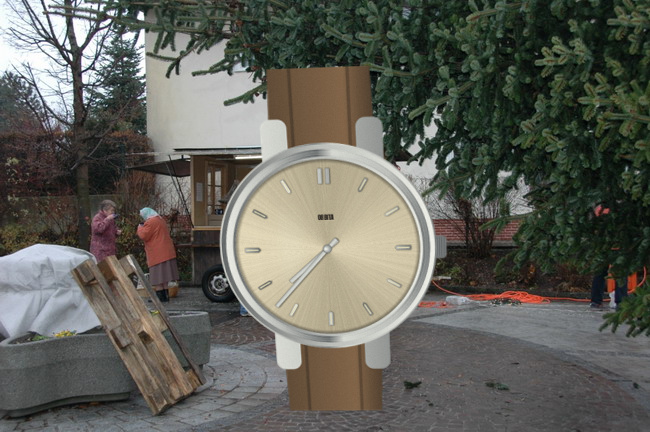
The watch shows 7.37
